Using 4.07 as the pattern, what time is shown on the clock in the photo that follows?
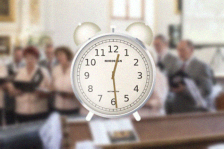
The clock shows 12.29
